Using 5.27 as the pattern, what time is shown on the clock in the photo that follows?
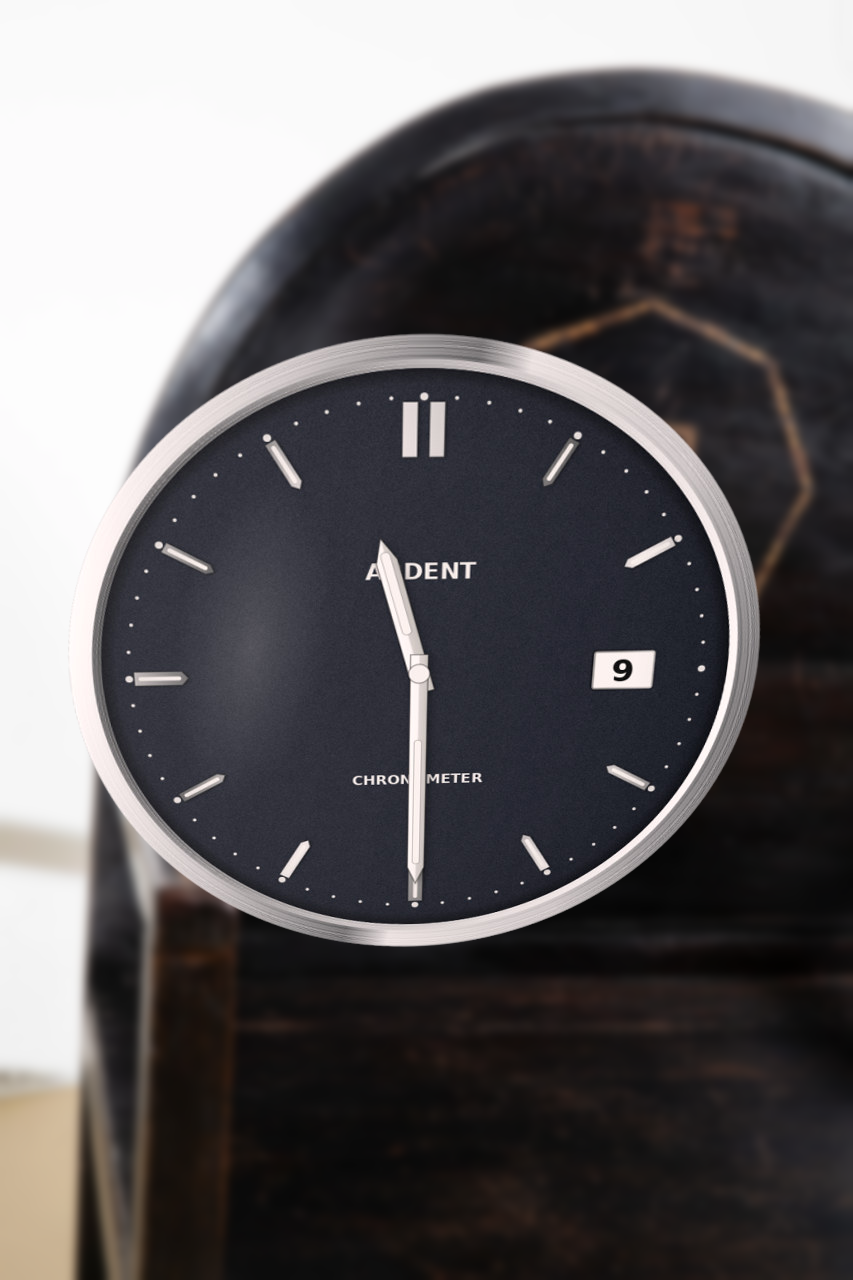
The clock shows 11.30
